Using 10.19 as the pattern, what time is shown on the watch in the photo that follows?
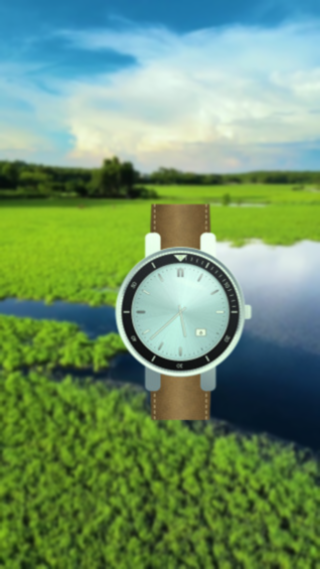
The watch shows 5.38
